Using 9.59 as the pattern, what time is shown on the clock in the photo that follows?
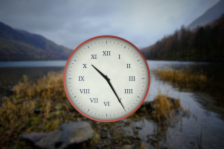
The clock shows 10.25
